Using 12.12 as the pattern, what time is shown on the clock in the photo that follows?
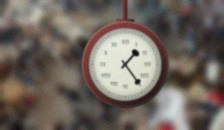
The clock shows 1.24
